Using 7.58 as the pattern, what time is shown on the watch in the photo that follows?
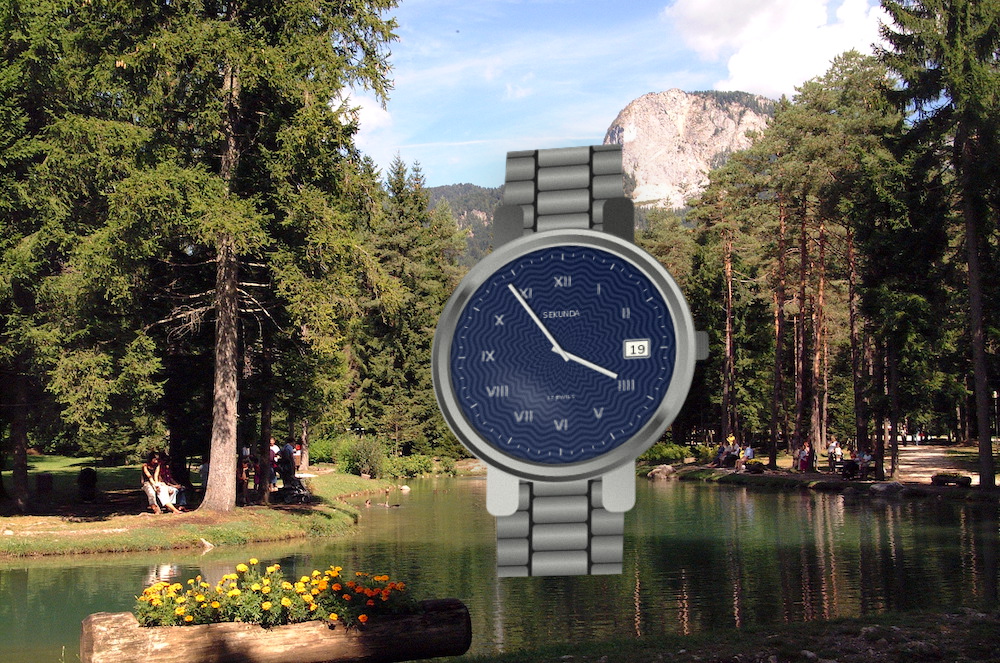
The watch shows 3.54
